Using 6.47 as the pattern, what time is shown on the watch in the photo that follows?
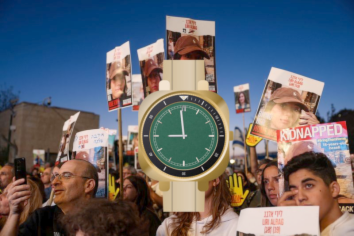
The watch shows 8.59
